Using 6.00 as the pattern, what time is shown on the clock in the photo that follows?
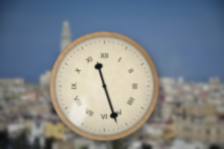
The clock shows 11.27
